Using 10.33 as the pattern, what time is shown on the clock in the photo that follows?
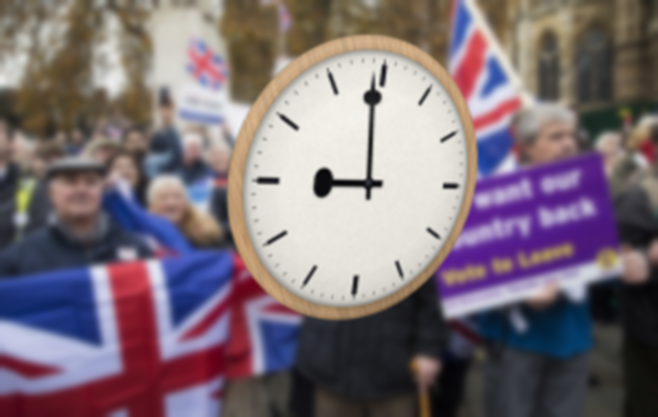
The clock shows 8.59
